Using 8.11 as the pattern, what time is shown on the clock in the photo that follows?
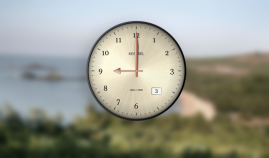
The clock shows 9.00
